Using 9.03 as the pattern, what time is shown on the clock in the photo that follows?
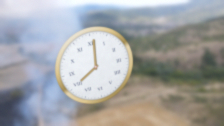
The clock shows 8.01
